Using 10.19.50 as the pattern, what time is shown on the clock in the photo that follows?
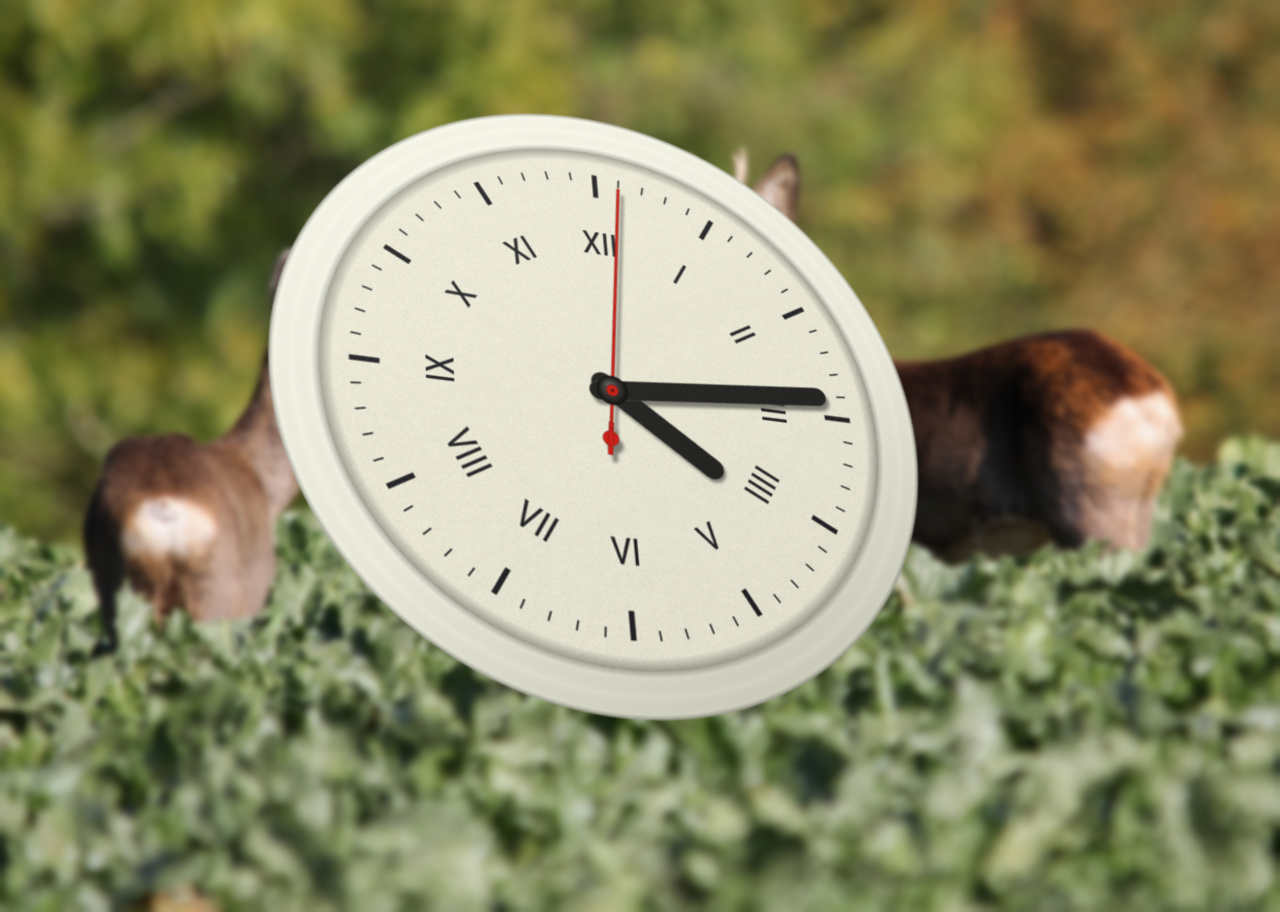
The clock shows 4.14.01
